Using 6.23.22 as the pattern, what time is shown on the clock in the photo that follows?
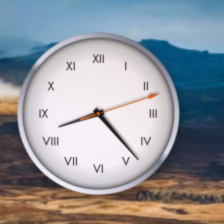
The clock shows 8.23.12
